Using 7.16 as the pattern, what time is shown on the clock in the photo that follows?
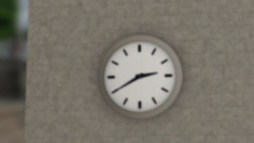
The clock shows 2.40
